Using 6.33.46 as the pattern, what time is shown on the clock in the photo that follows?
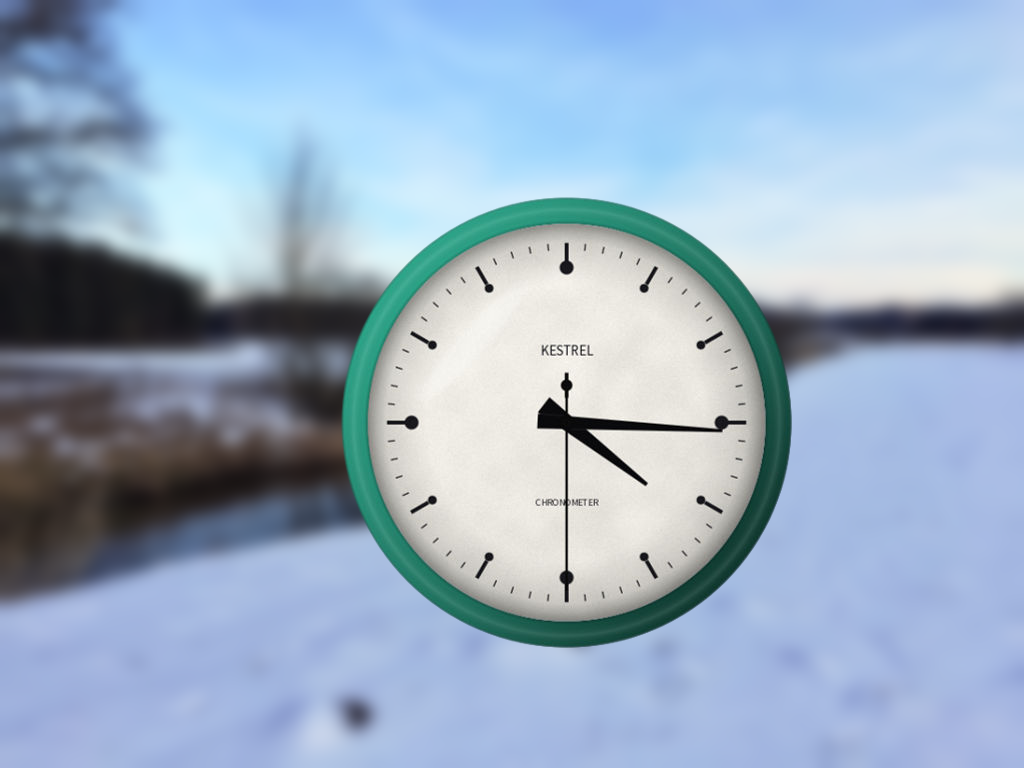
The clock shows 4.15.30
